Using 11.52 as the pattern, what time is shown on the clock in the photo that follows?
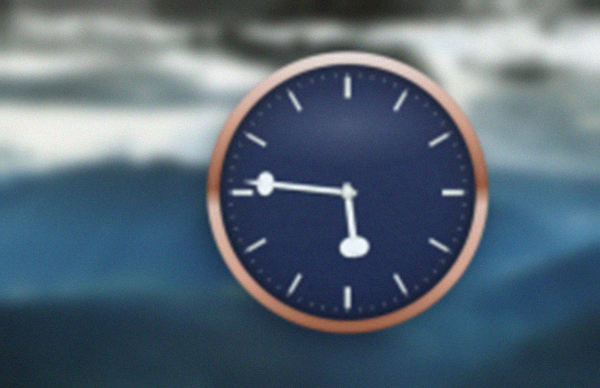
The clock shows 5.46
